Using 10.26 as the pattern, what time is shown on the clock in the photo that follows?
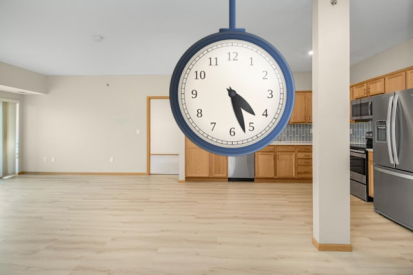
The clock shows 4.27
